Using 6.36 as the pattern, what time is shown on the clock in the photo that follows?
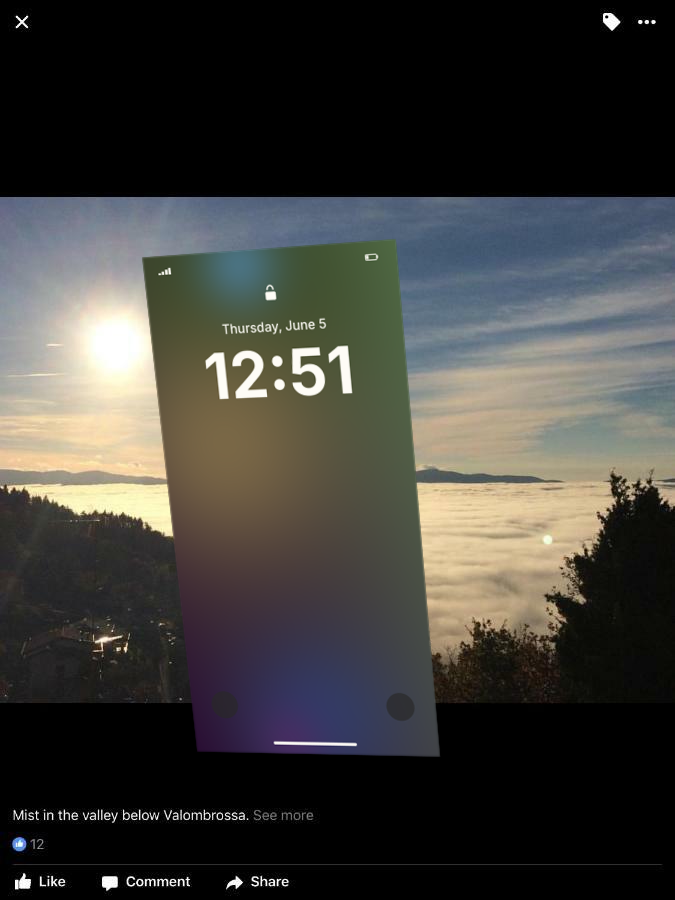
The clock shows 12.51
